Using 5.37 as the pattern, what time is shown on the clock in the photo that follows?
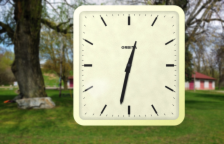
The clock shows 12.32
